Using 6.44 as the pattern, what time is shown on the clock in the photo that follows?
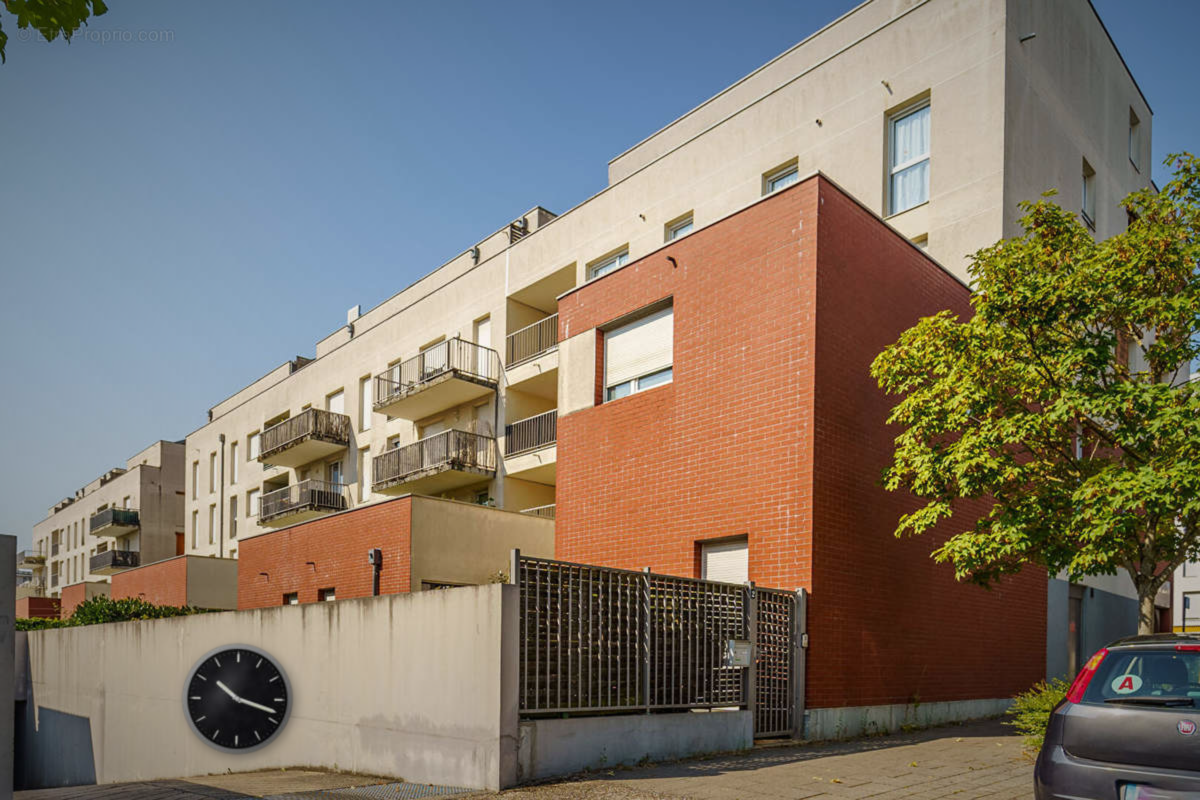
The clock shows 10.18
